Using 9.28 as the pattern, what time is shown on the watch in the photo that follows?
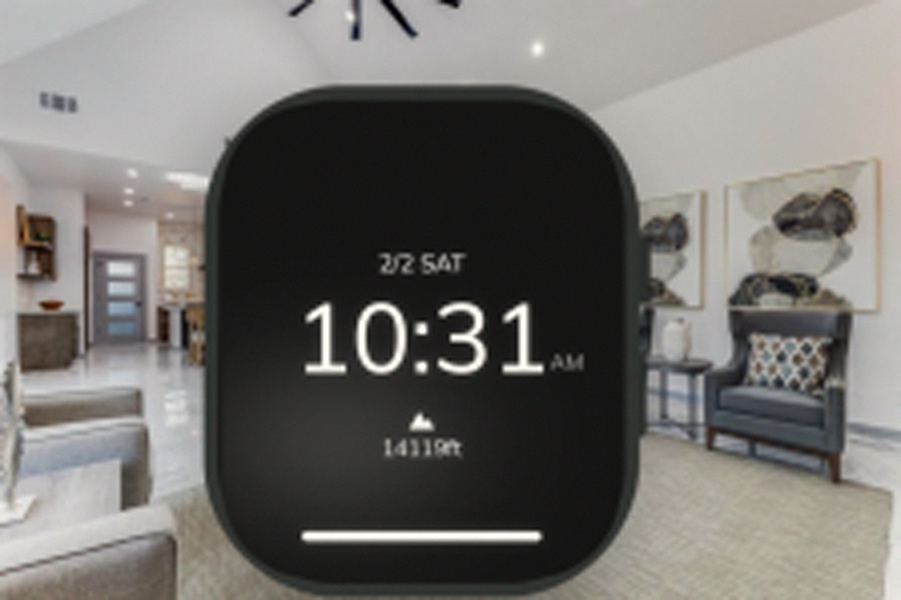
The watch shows 10.31
